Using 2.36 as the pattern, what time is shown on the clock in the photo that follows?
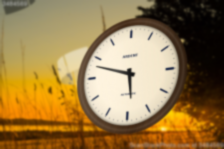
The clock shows 5.48
